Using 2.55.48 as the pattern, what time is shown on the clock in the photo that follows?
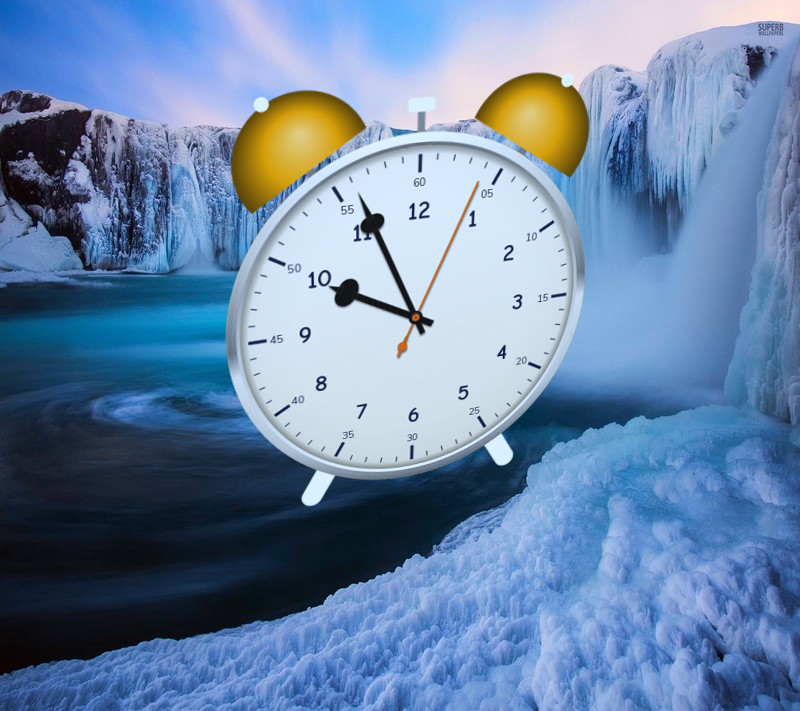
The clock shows 9.56.04
